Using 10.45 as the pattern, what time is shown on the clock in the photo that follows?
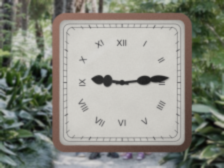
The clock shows 9.14
